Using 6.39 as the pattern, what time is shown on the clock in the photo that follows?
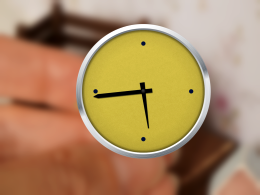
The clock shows 5.44
